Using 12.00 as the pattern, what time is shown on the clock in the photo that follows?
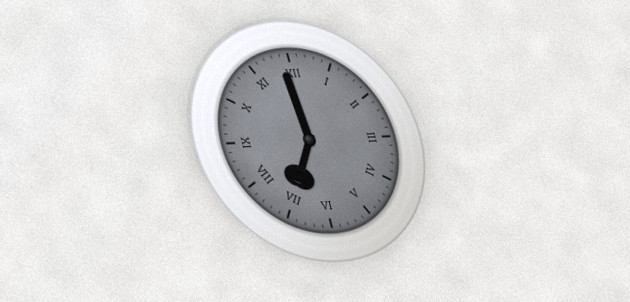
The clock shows 6.59
